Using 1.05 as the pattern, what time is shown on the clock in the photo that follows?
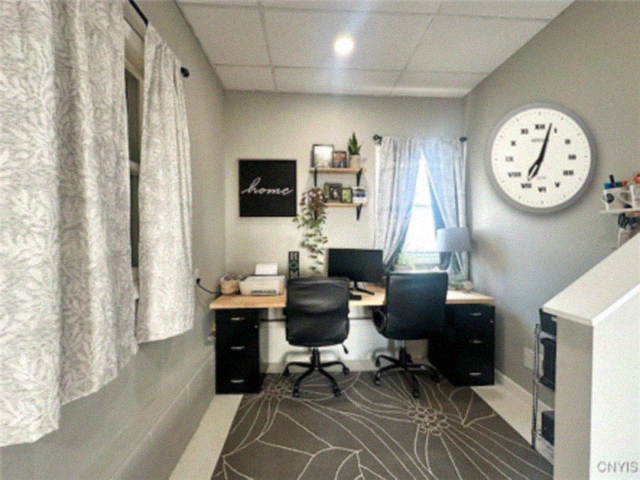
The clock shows 7.03
